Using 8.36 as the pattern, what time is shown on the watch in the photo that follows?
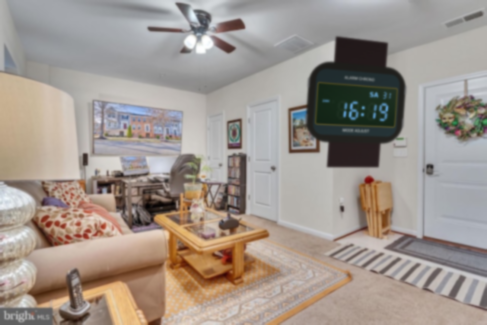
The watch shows 16.19
